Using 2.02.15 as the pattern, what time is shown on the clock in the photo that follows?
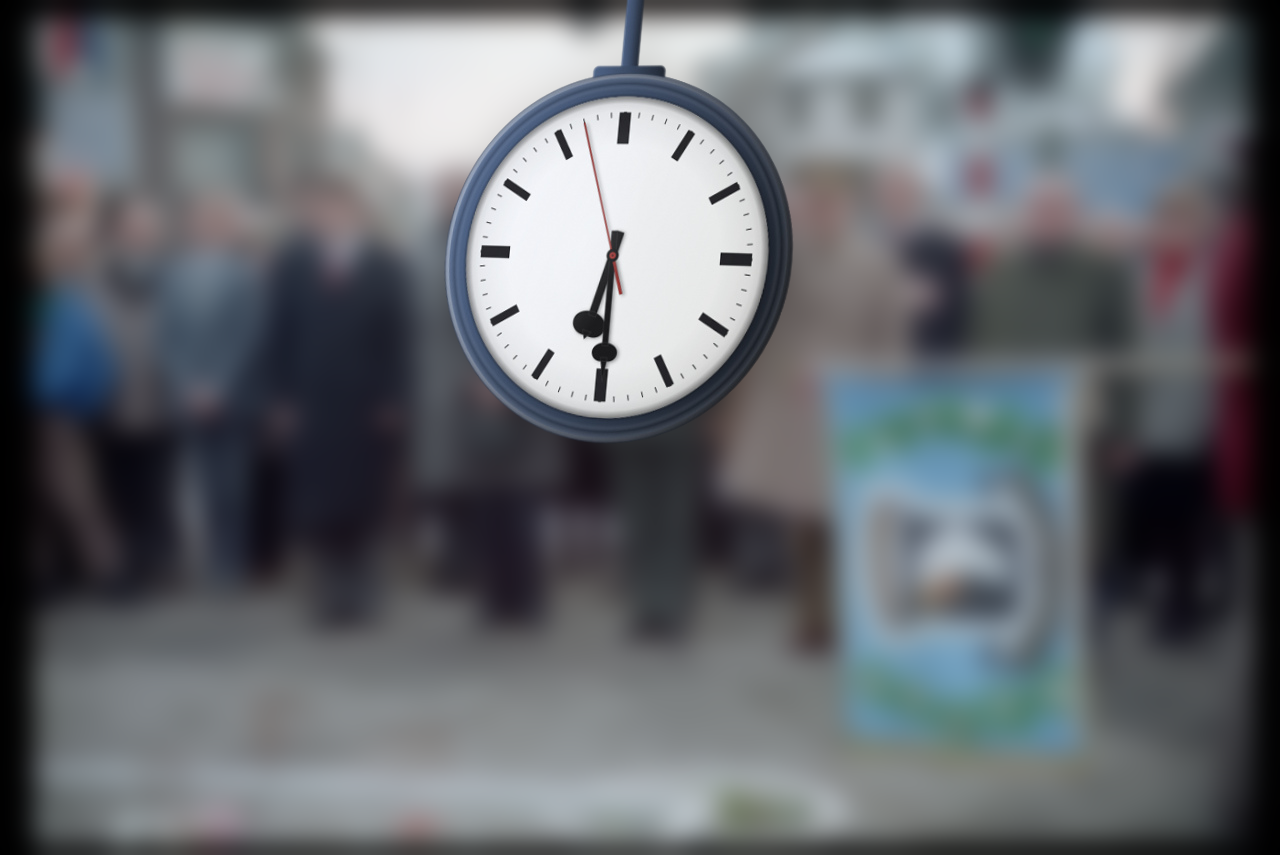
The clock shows 6.29.57
